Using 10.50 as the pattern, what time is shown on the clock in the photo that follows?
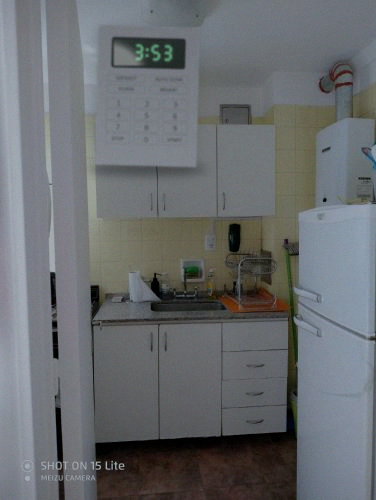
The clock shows 3.53
